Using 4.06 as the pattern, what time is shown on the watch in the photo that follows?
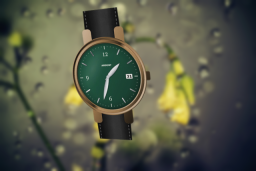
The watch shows 1.33
